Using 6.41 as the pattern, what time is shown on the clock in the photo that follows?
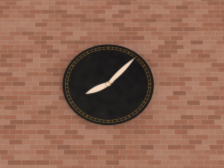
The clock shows 8.07
